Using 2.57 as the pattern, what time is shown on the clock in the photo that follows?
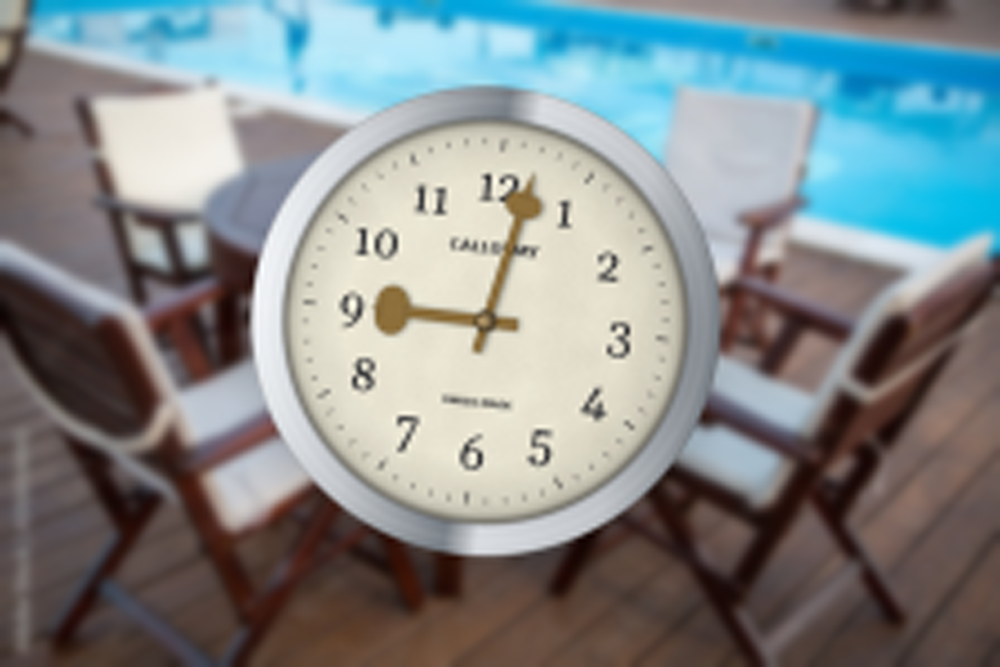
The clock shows 9.02
